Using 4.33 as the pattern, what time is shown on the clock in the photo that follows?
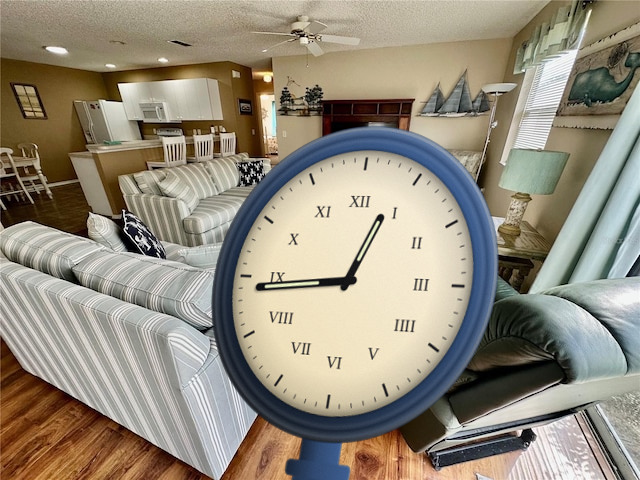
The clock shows 12.44
